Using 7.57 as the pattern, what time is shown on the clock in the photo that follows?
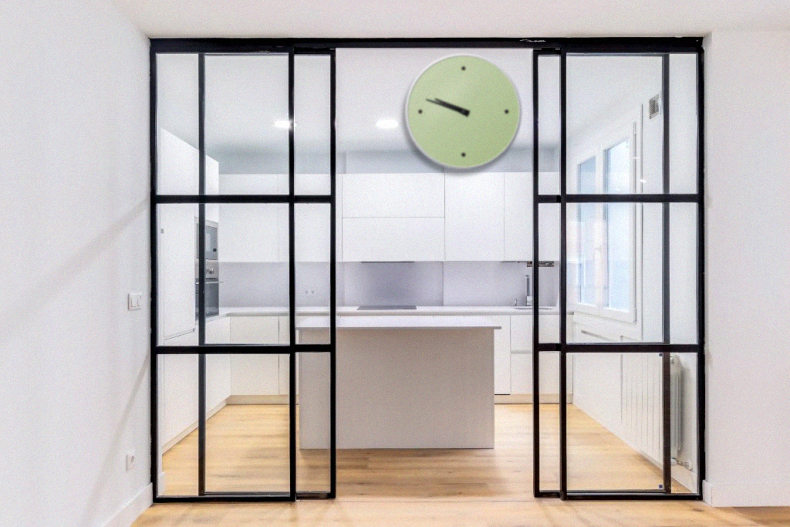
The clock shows 9.48
